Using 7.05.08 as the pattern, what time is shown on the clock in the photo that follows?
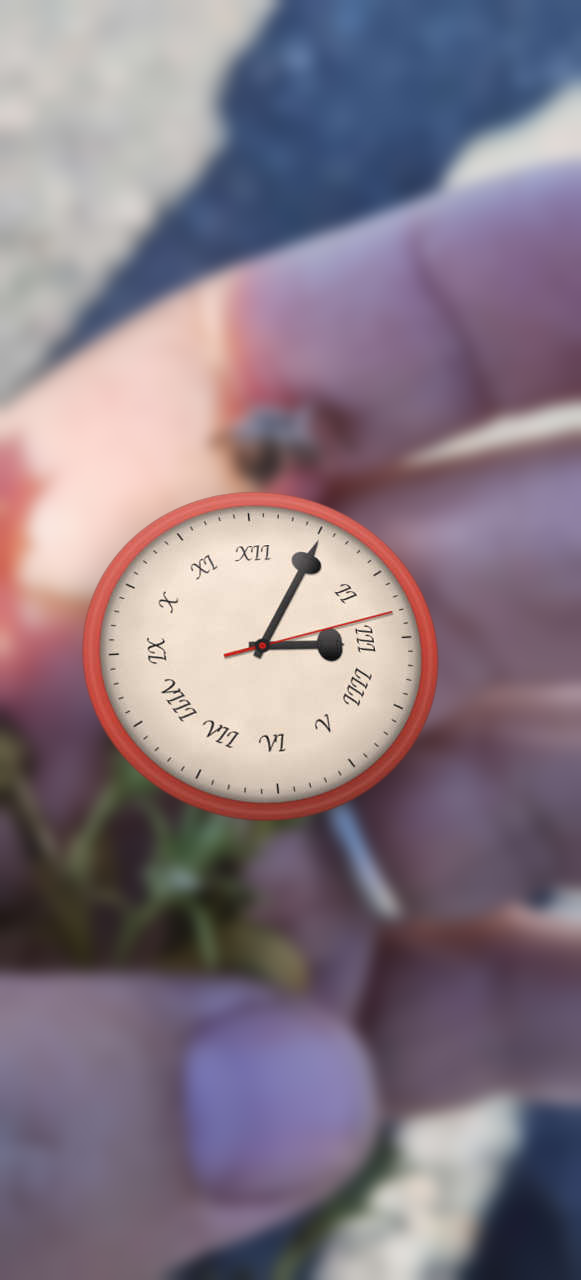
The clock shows 3.05.13
